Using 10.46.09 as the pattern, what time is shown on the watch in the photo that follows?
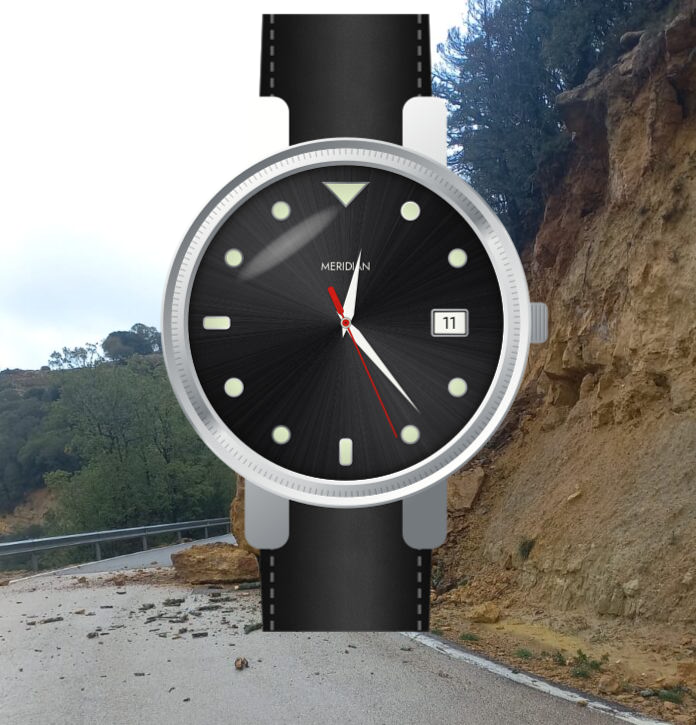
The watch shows 12.23.26
